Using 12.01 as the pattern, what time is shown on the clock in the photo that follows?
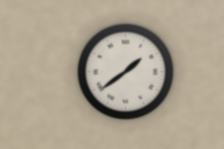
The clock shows 1.39
